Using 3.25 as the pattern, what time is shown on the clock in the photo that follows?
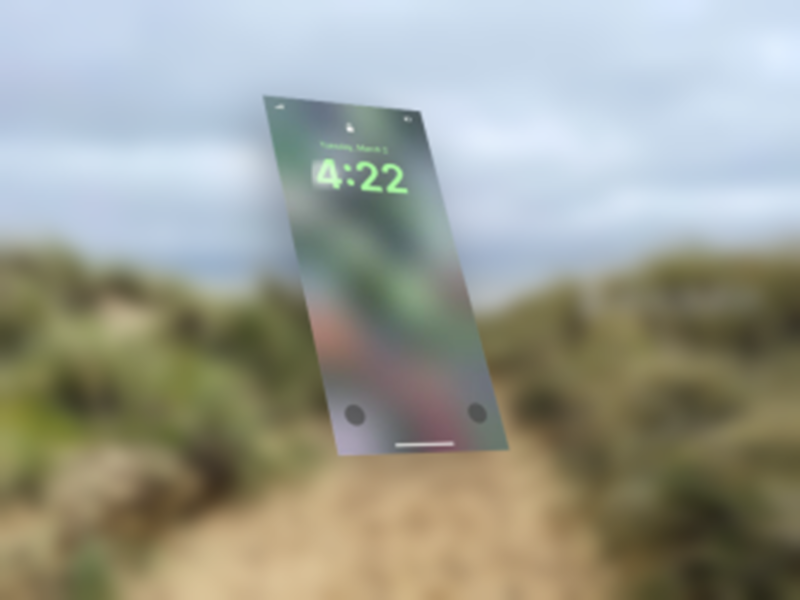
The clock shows 4.22
